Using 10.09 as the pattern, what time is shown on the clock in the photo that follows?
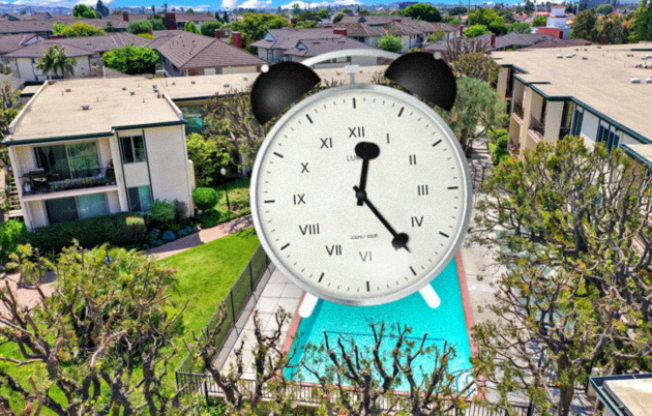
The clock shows 12.24
